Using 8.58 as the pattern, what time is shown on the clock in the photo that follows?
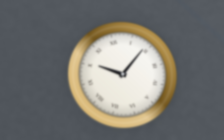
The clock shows 10.09
